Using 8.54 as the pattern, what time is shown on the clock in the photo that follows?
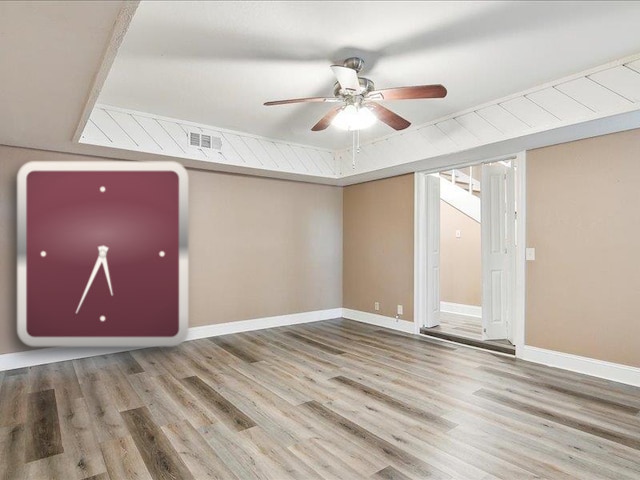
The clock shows 5.34
